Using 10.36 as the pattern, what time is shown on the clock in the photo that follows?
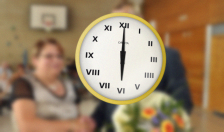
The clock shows 6.00
